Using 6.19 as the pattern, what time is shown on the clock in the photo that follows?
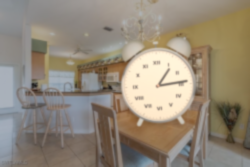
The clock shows 1.14
